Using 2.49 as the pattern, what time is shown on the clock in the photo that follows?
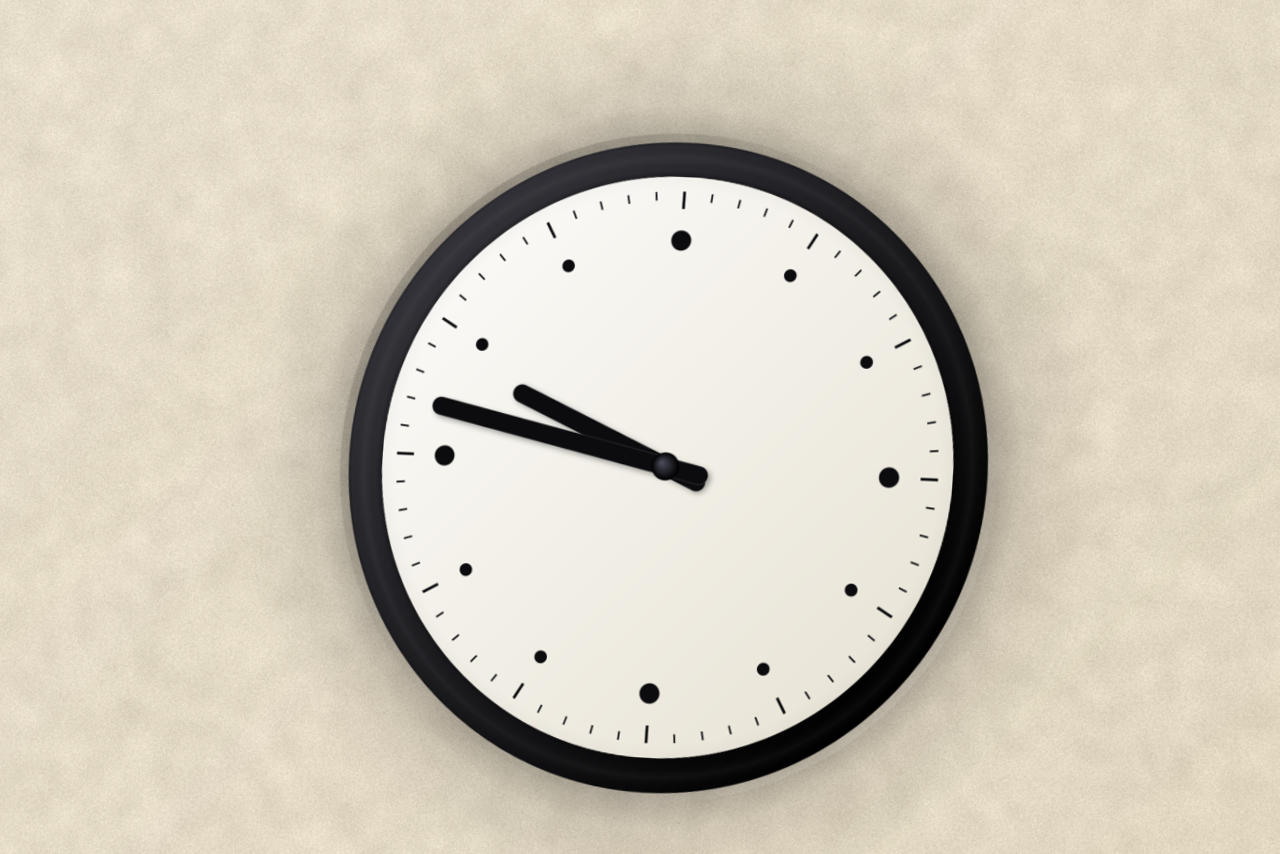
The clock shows 9.47
